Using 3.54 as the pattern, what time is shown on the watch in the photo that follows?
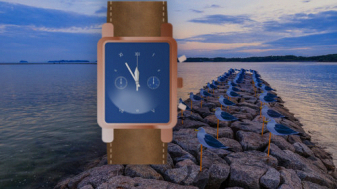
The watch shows 11.55
